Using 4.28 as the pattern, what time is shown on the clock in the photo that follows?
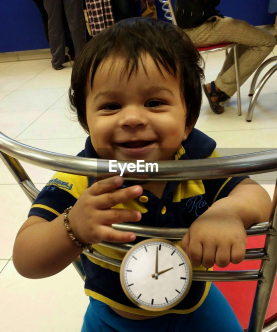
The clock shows 1.59
